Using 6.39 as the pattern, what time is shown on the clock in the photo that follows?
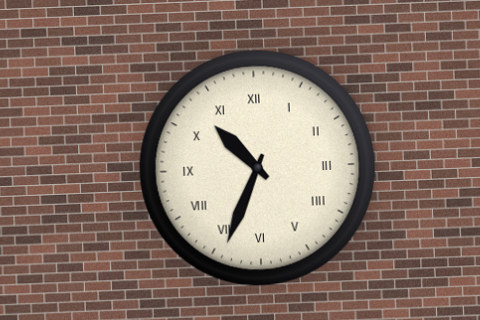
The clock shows 10.34
